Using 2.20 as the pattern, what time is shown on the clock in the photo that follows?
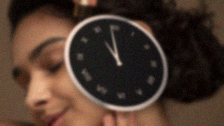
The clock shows 10.59
